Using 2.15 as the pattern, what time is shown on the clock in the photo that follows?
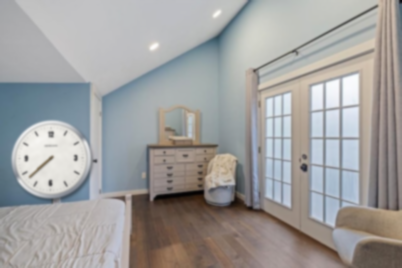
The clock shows 7.38
